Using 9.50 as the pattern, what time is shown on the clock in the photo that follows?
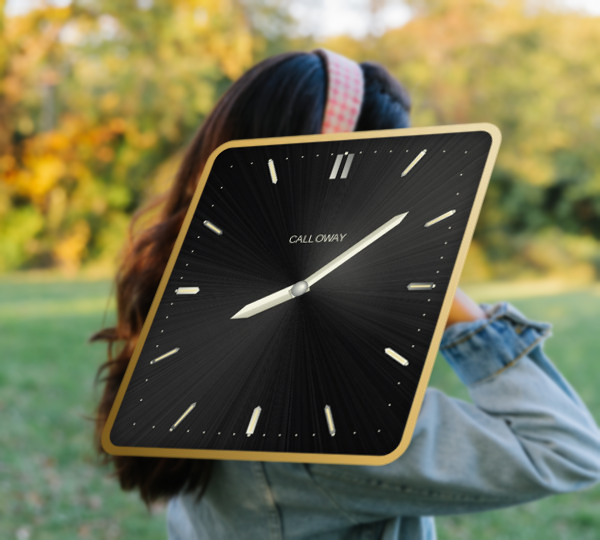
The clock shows 8.08
